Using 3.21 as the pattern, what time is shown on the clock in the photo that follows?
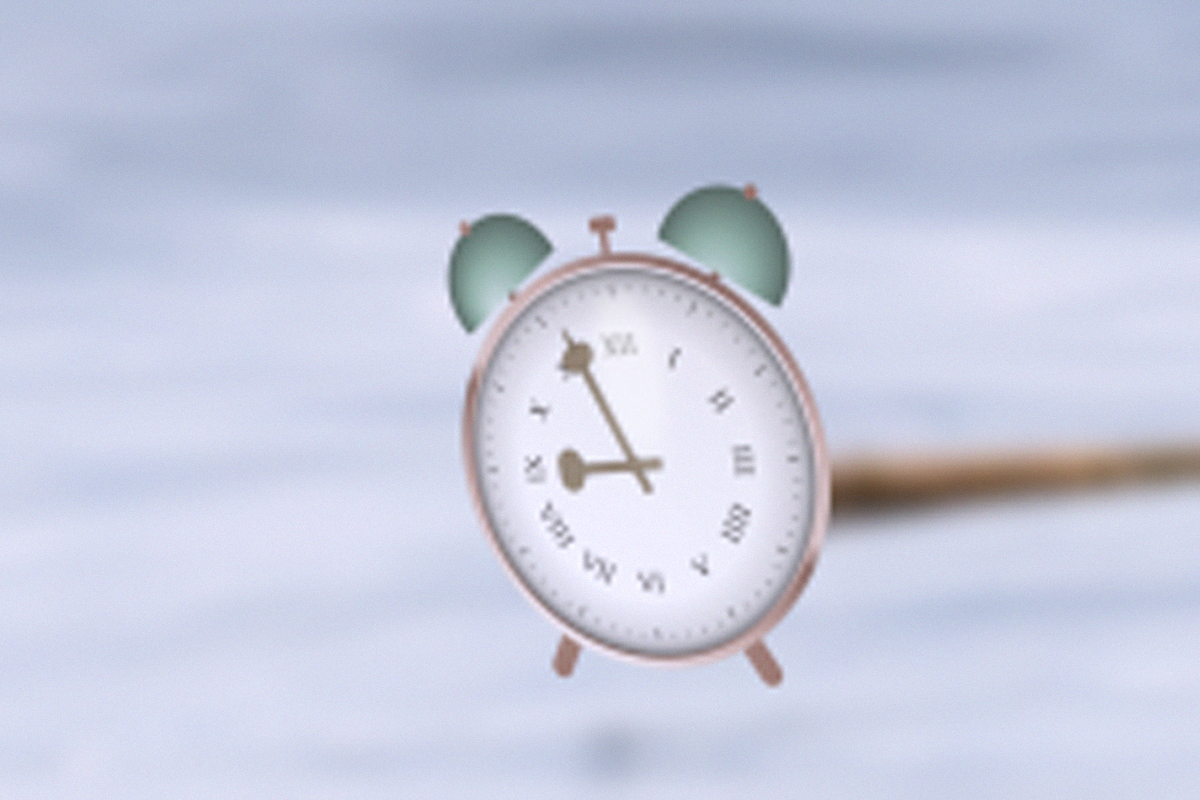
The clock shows 8.56
